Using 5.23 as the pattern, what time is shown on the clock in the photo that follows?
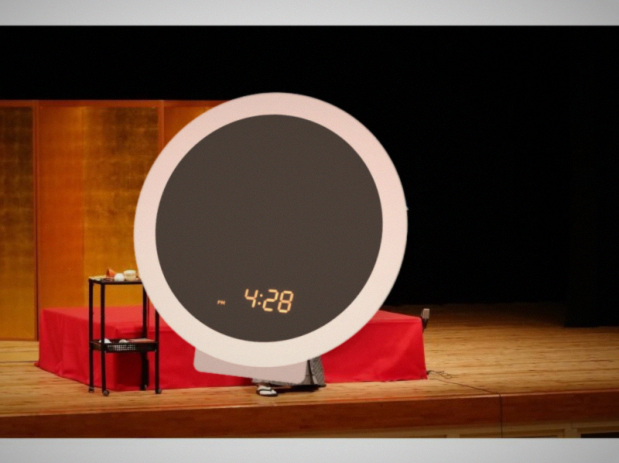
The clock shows 4.28
